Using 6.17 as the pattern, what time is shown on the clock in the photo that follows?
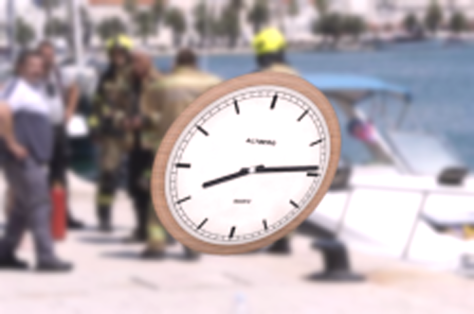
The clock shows 8.14
